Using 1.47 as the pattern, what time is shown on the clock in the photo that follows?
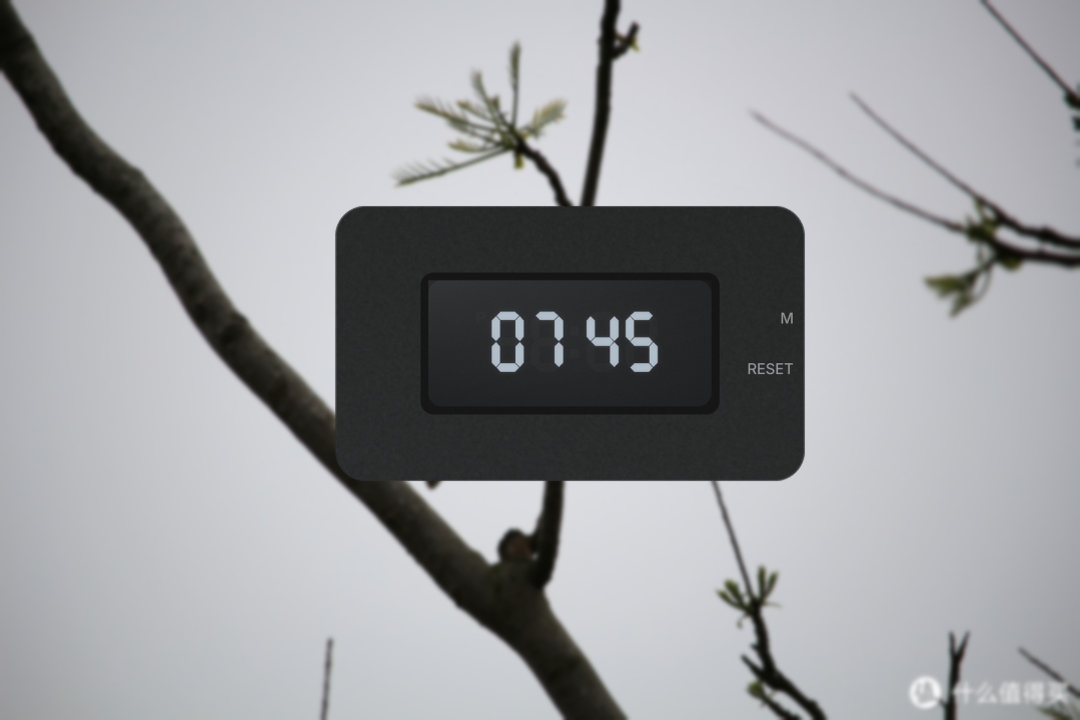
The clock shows 7.45
